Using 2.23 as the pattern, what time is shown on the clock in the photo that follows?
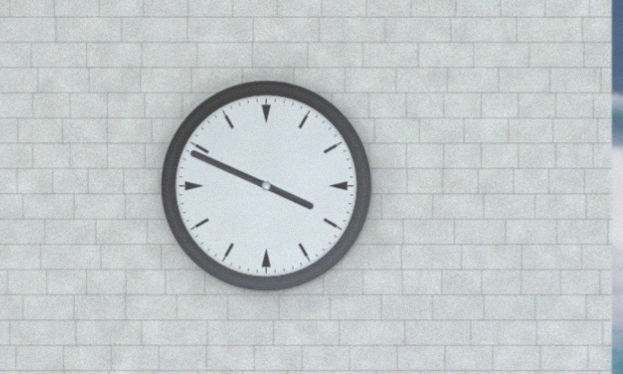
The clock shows 3.49
